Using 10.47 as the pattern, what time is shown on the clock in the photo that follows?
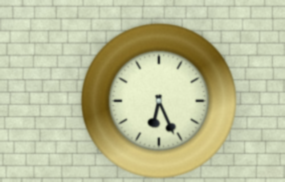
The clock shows 6.26
